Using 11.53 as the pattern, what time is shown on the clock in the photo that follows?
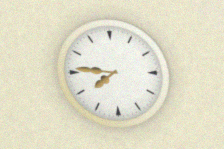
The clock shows 7.46
